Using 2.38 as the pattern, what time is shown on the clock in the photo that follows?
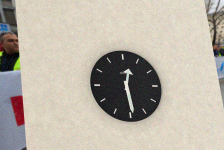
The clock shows 12.29
